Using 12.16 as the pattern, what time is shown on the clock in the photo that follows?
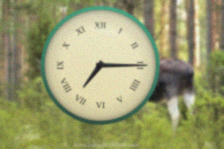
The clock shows 7.15
